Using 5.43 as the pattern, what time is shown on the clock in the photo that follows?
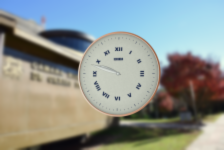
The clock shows 9.48
